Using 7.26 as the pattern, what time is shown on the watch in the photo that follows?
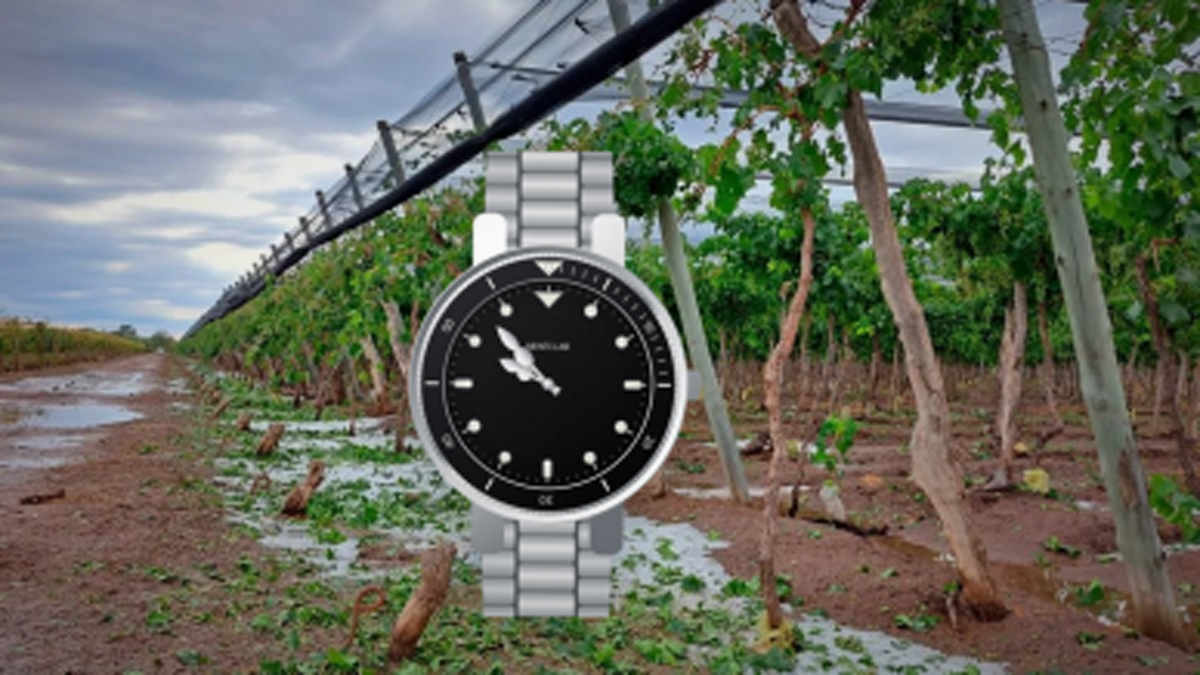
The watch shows 9.53
